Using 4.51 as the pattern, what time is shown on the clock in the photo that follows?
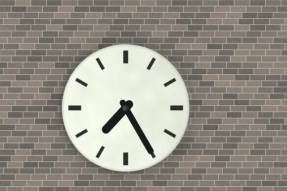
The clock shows 7.25
